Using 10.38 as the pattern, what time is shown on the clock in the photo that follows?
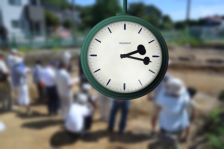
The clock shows 2.17
